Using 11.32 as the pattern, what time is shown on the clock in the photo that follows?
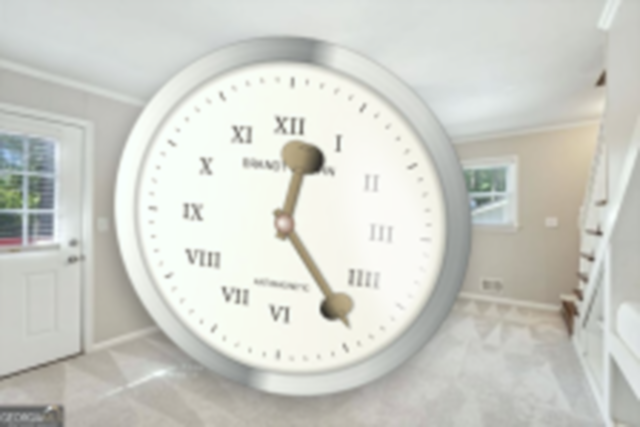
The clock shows 12.24
